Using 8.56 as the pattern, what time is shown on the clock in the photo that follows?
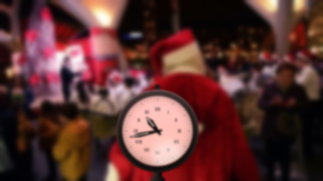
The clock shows 10.43
